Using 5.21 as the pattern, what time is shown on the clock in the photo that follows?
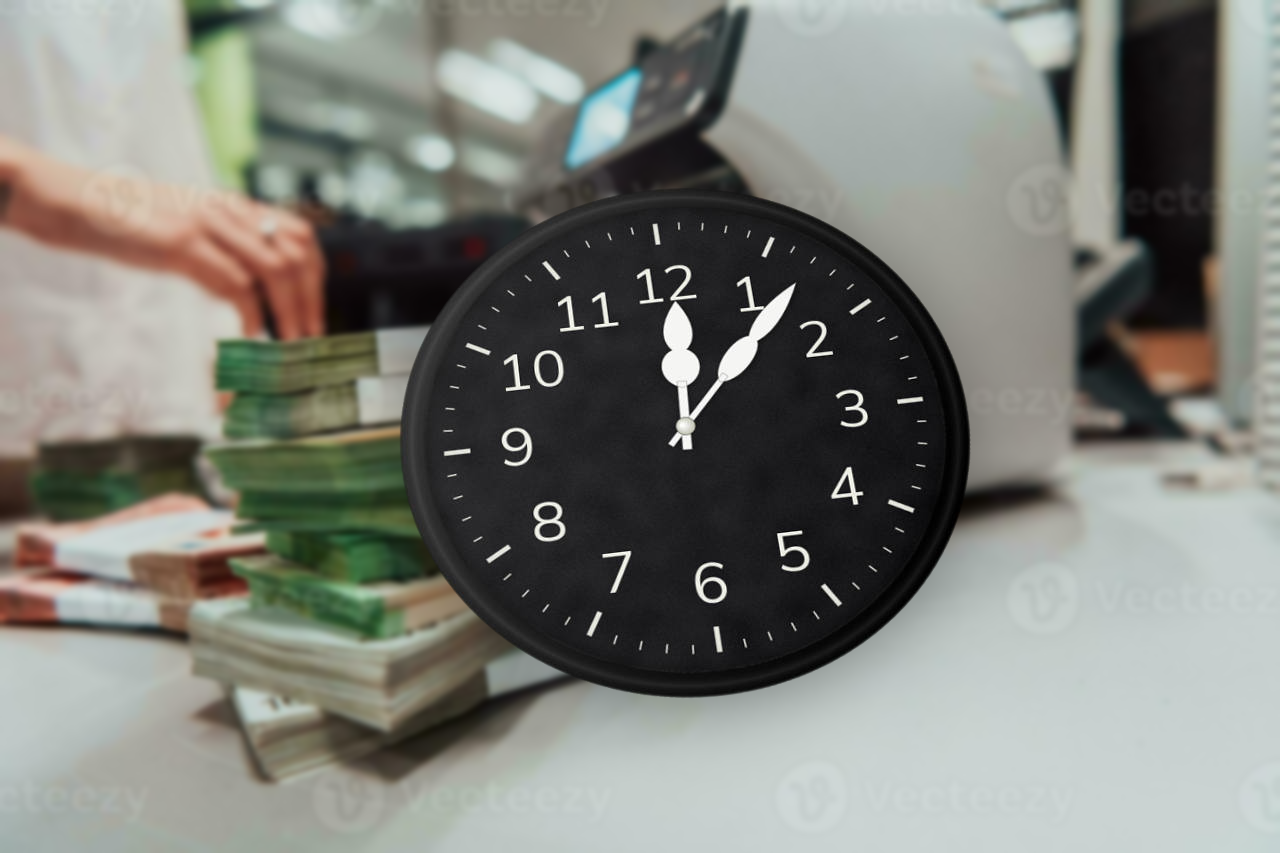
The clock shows 12.07
